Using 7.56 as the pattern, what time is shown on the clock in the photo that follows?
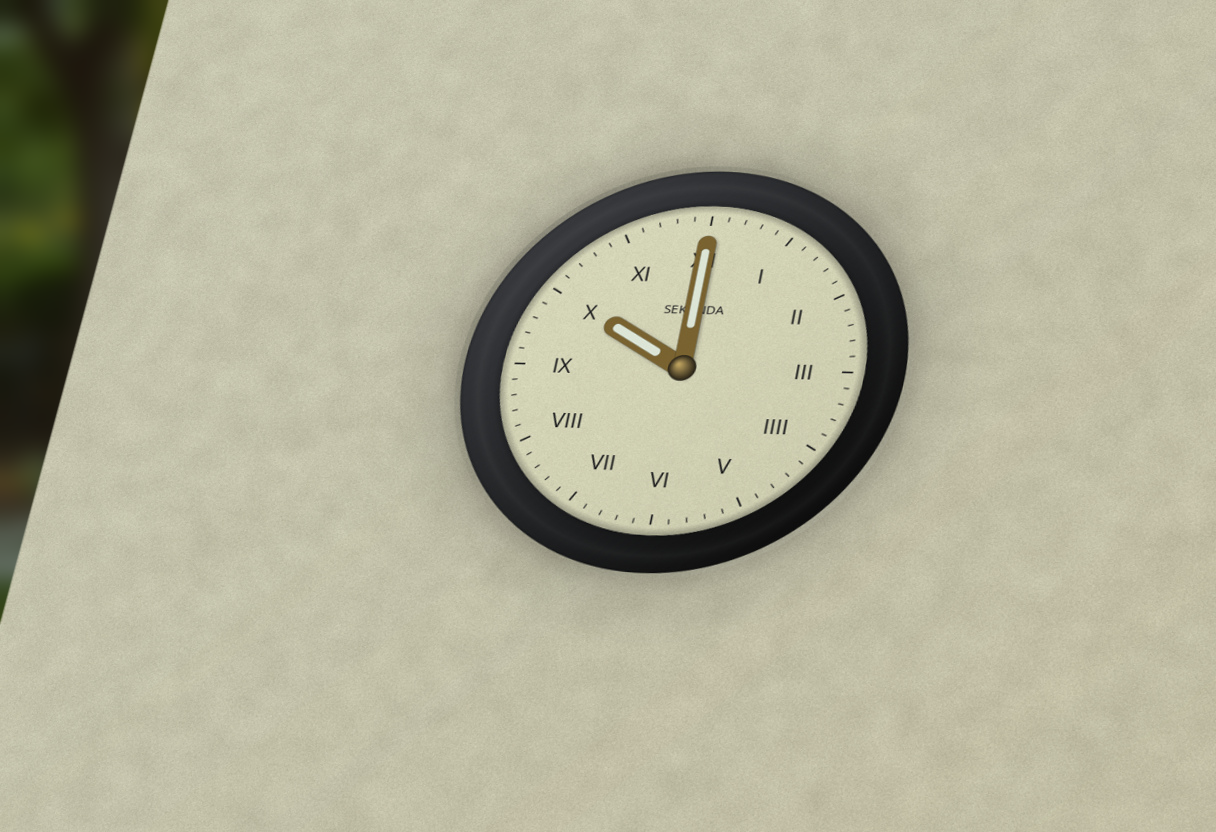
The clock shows 10.00
